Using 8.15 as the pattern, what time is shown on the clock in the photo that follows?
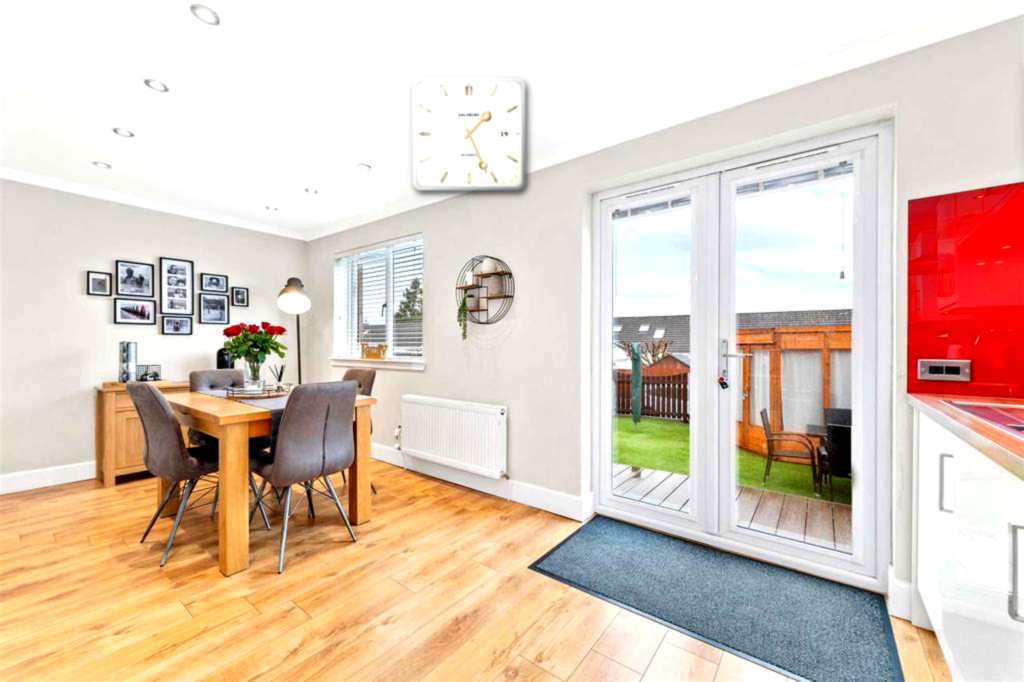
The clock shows 1.26
